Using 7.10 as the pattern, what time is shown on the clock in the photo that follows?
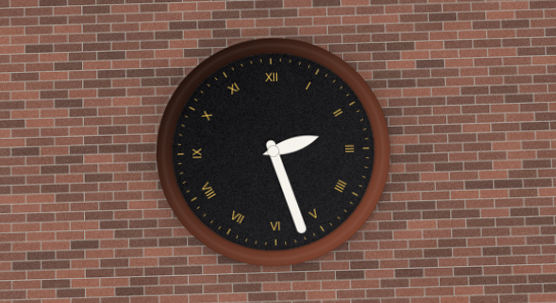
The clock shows 2.27
